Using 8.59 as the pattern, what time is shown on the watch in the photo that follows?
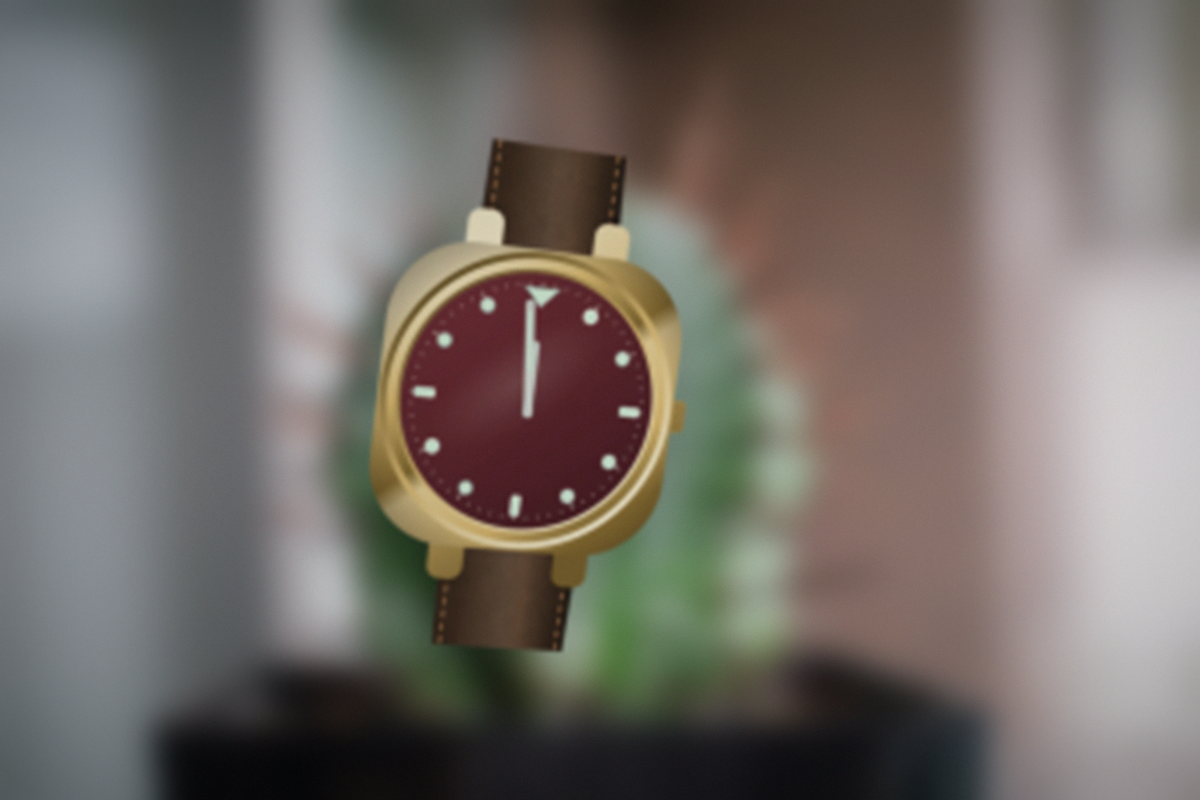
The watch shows 11.59
